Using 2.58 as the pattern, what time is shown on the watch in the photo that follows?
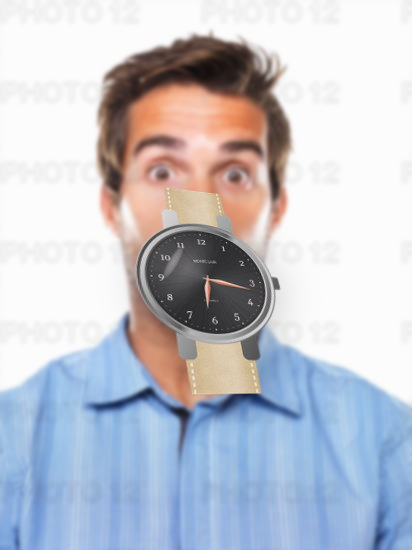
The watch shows 6.17
